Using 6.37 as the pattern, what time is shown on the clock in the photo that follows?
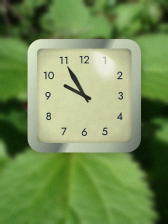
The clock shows 9.55
